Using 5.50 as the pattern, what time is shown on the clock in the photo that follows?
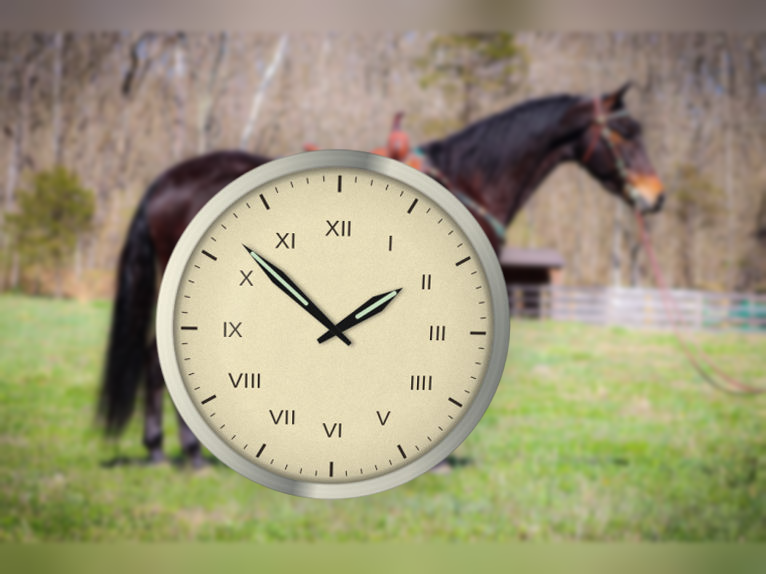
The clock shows 1.52
